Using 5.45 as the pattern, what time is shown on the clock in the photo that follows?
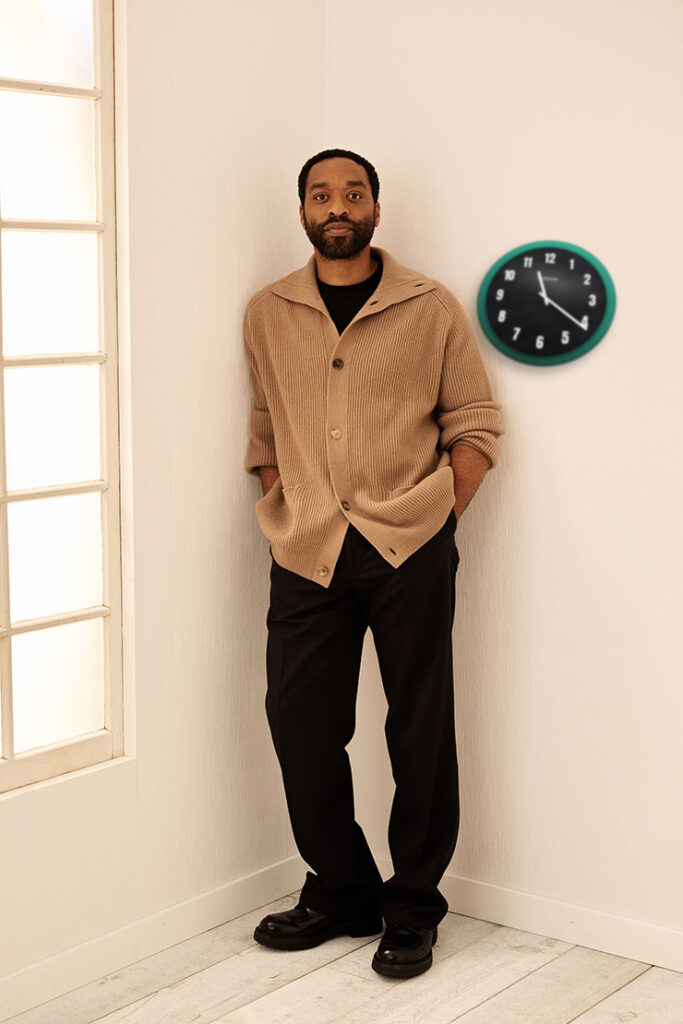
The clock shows 11.21
